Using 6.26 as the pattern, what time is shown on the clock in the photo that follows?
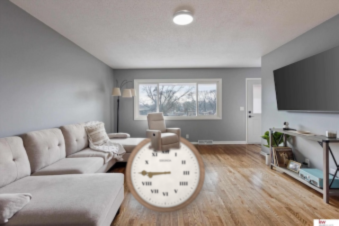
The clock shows 8.45
